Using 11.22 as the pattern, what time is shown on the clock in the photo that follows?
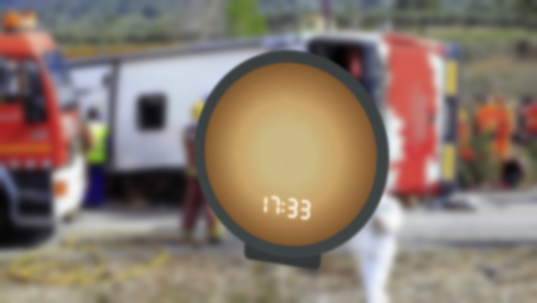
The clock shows 17.33
